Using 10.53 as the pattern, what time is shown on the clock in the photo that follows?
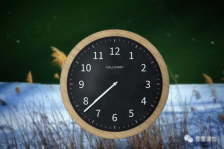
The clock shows 7.38
